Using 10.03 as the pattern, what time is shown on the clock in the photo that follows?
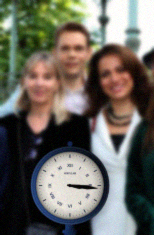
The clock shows 3.16
